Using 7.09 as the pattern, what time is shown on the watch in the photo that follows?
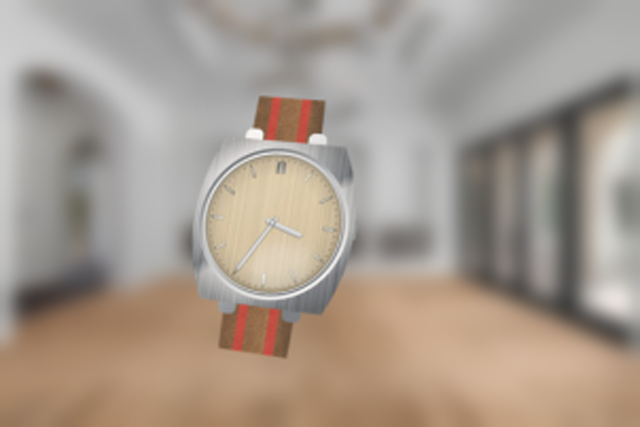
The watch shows 3.35
